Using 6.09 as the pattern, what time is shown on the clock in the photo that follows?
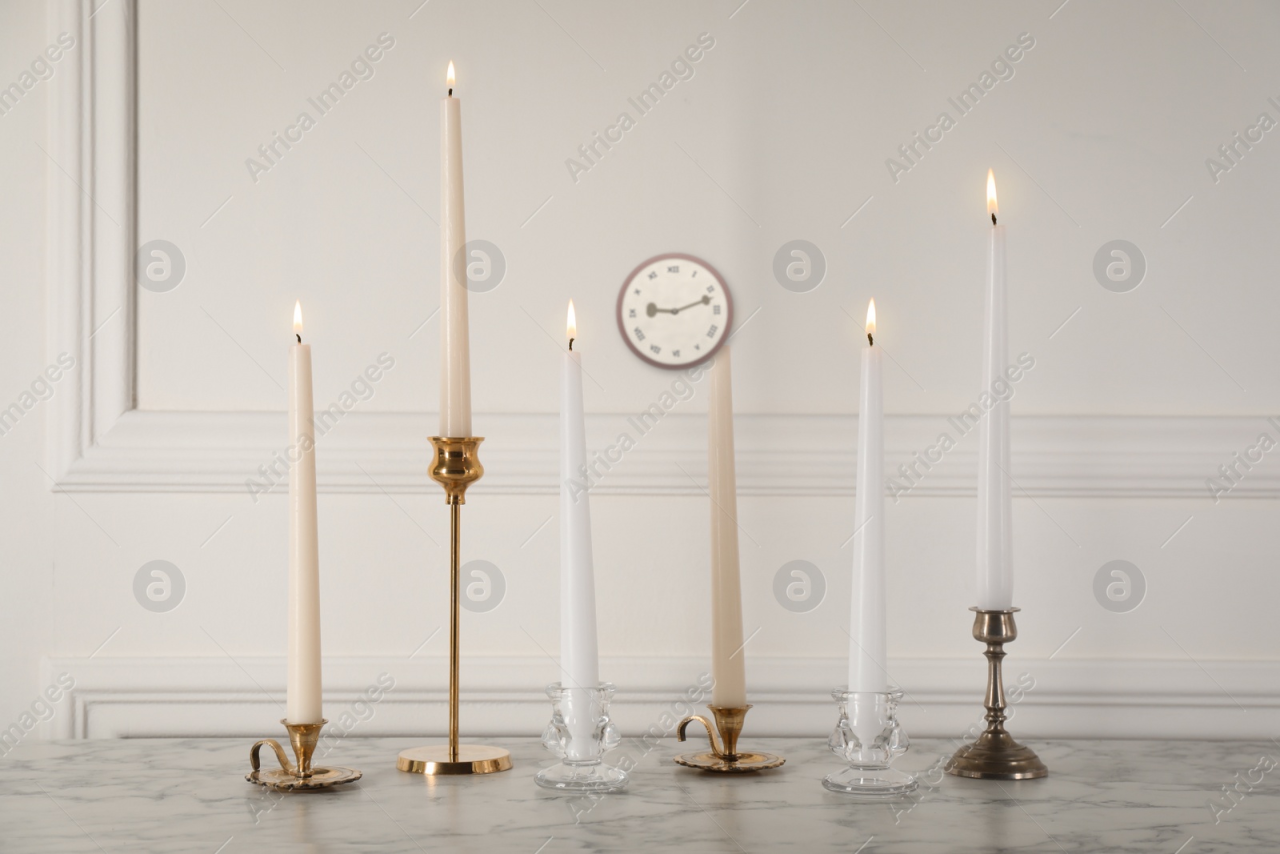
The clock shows 9.12
